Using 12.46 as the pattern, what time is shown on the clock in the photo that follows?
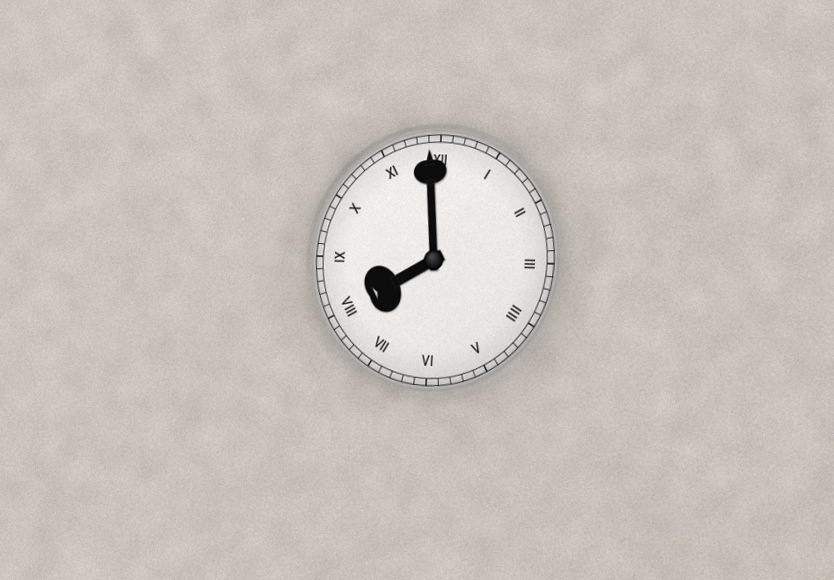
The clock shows 7.59
